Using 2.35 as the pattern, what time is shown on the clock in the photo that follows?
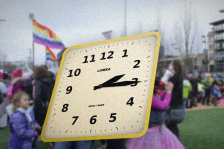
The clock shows 2.15
